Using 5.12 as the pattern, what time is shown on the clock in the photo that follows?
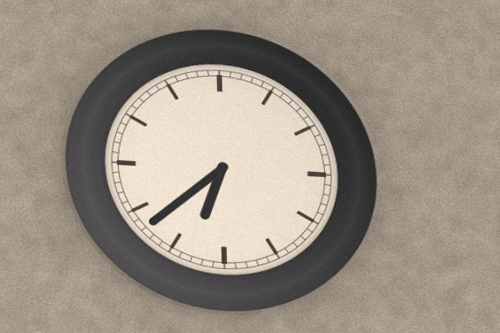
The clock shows 6.38
